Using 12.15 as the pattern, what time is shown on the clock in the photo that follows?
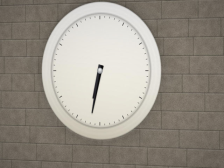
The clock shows 6.32
